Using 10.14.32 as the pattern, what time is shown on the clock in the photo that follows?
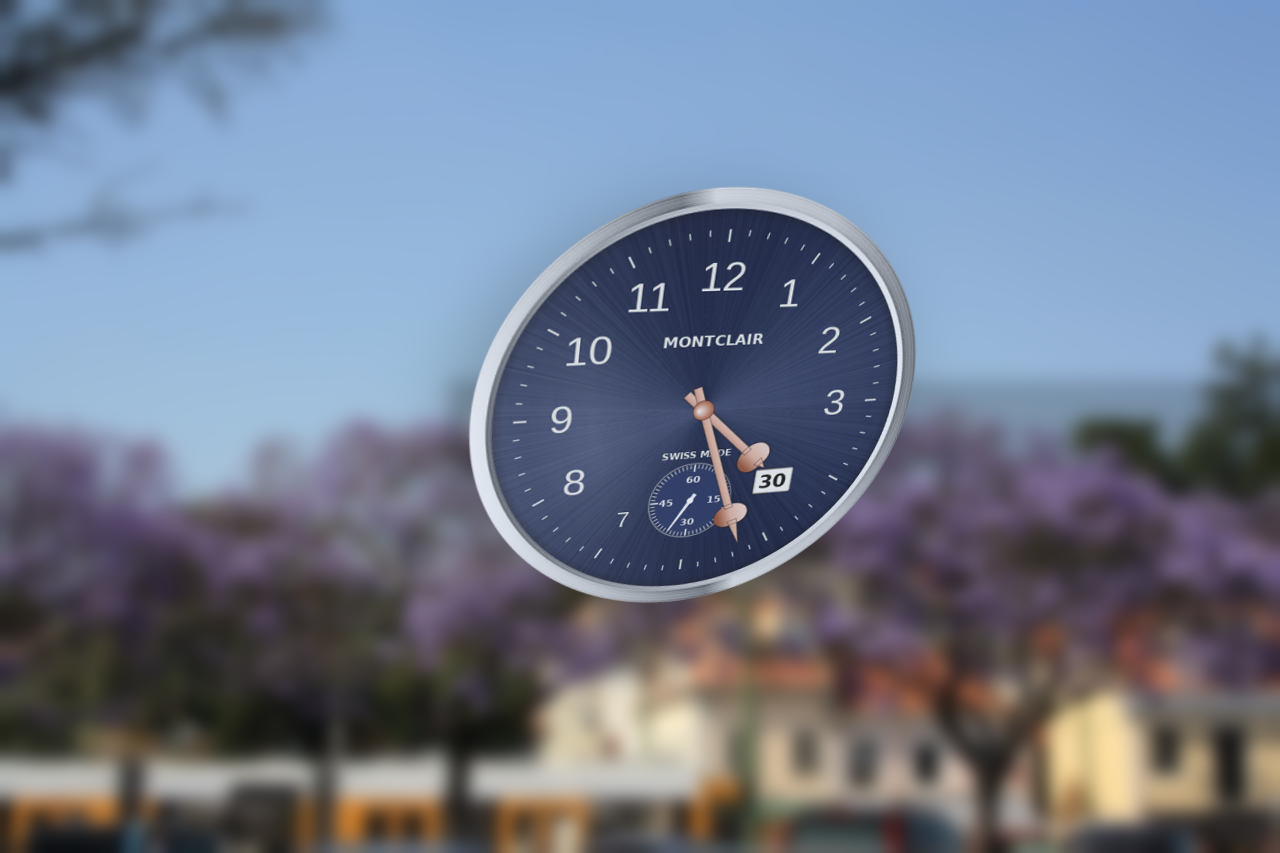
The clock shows 4.26.35
